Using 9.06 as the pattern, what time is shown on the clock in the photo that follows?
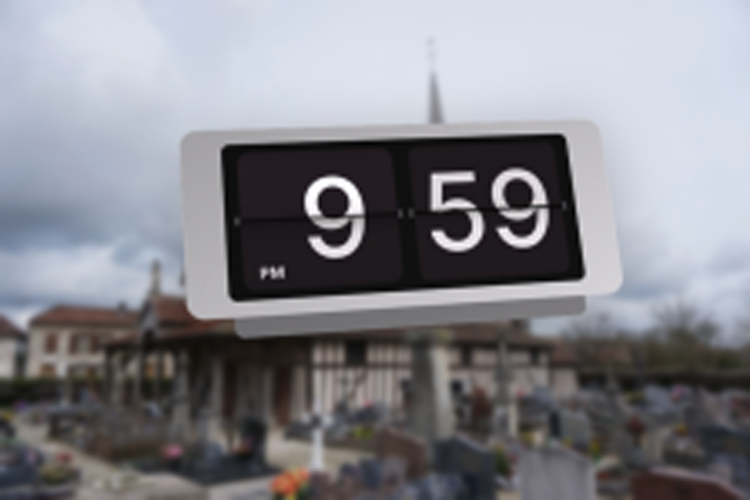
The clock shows 9.59
